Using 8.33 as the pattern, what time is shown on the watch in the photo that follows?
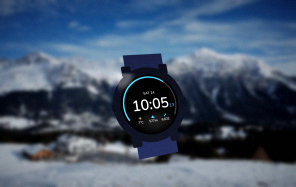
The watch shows 10.05
